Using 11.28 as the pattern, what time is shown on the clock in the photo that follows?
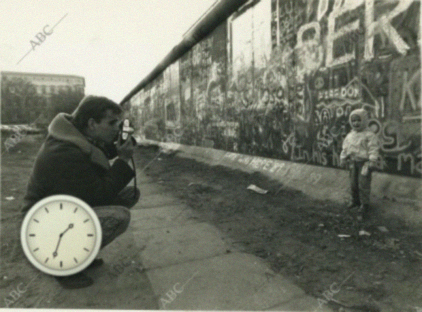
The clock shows 1.33
